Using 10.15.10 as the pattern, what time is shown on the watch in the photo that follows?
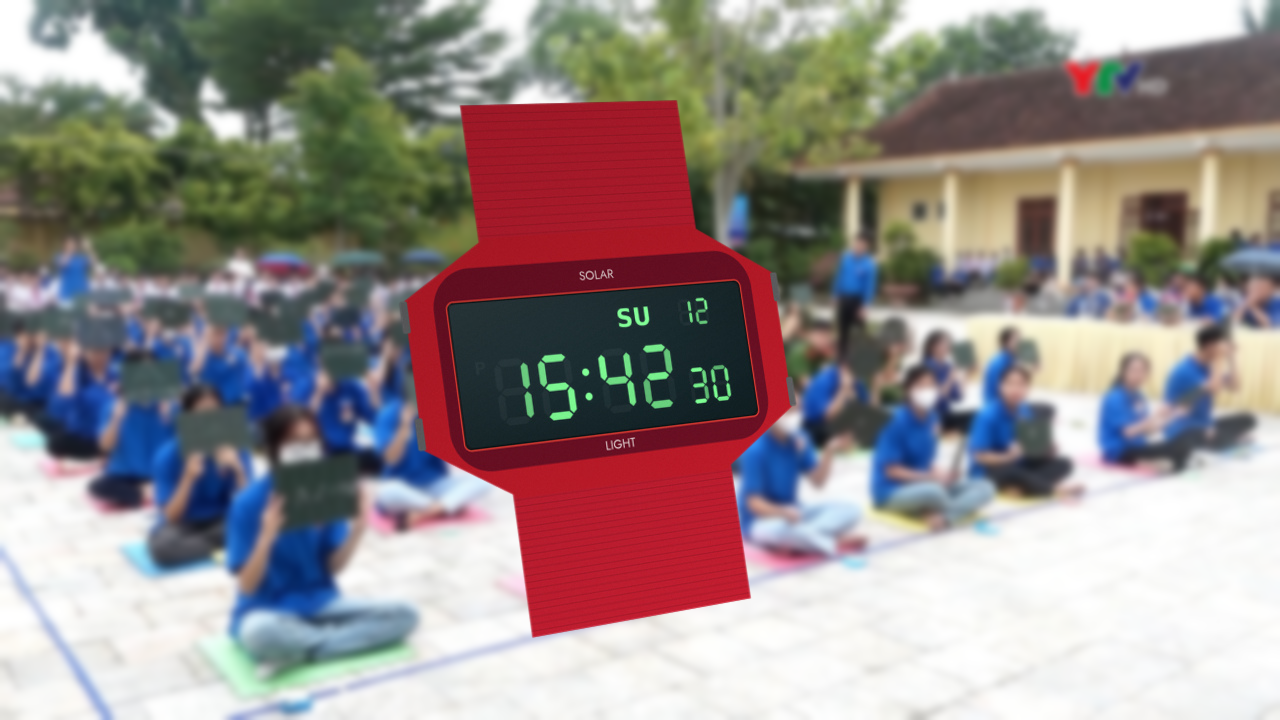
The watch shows 15.42.30
